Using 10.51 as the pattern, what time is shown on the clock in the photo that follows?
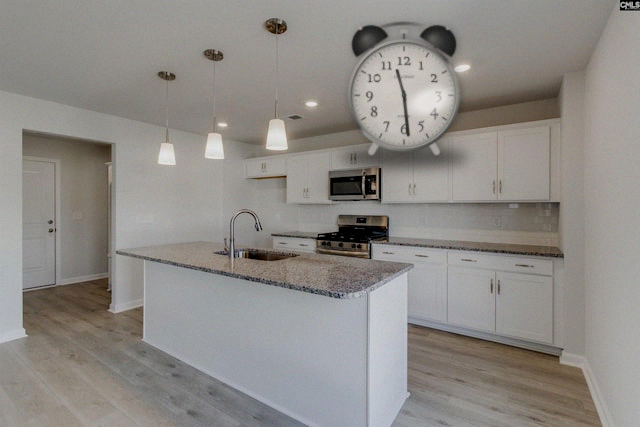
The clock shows 11.29
